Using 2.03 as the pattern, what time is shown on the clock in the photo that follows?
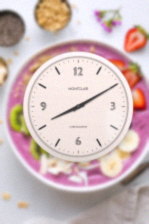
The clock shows 8.10
